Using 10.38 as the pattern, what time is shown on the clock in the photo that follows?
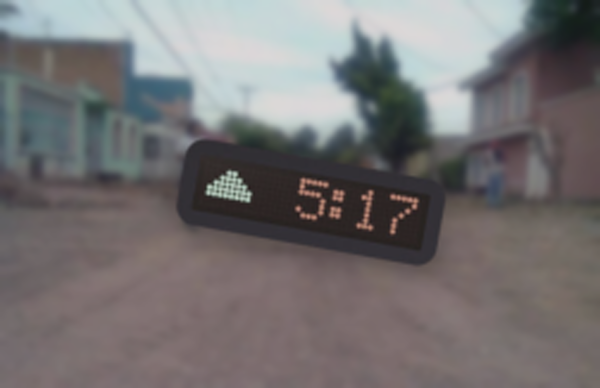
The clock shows 5.17
